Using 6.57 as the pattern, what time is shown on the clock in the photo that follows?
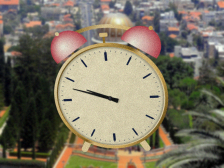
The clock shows 9.48
